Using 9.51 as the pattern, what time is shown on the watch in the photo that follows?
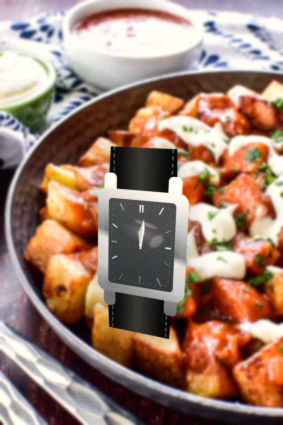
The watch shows 12.01
